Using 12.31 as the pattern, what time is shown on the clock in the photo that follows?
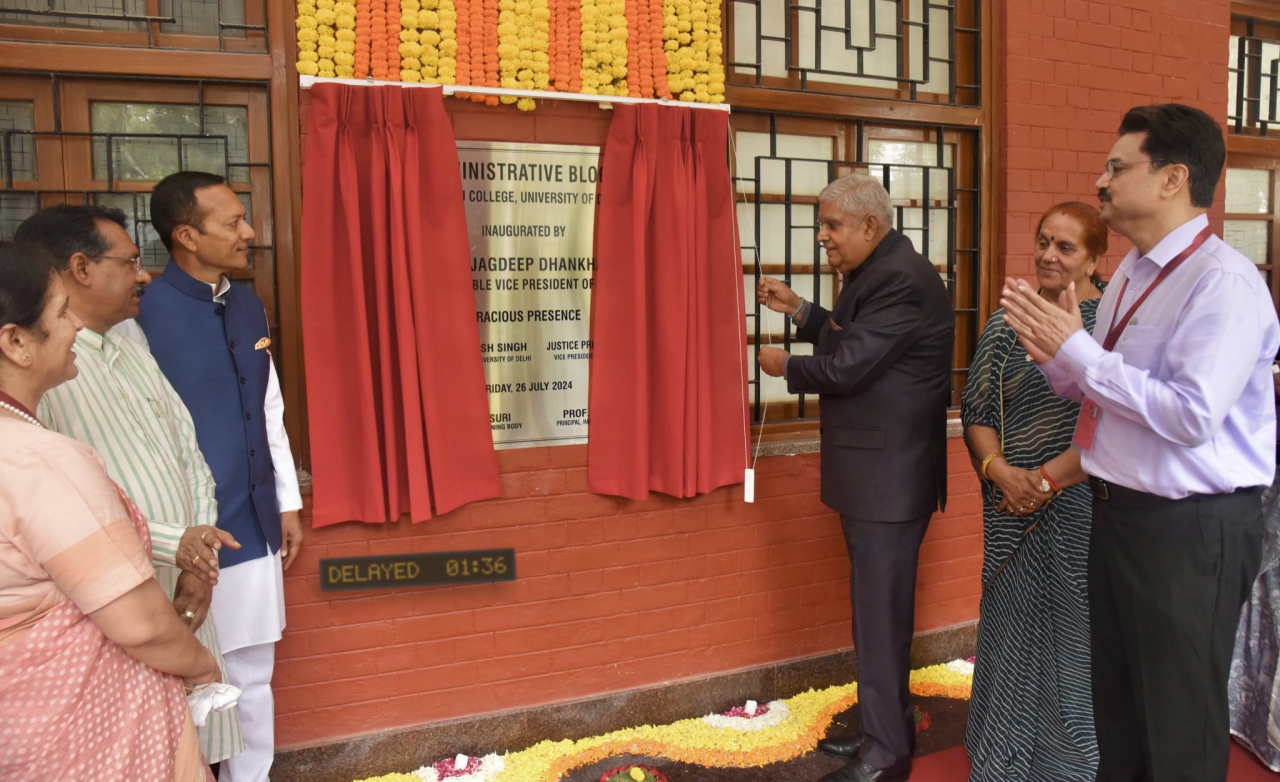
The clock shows 1.36
